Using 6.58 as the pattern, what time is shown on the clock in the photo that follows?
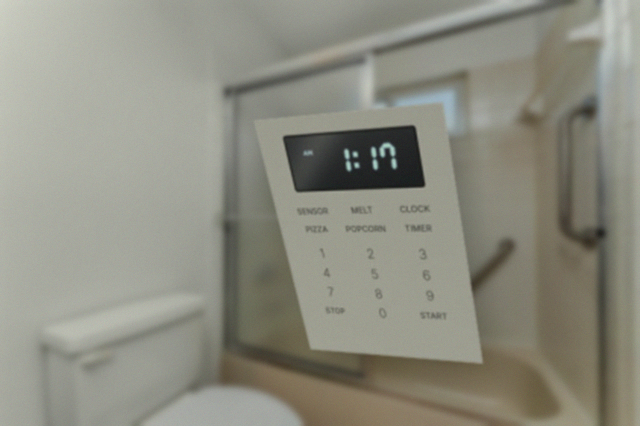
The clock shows 1.17
